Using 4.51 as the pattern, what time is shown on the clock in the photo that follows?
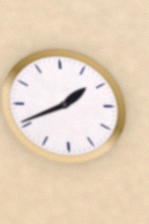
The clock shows 1.41
